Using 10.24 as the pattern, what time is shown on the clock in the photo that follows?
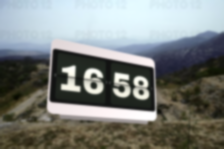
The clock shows 16.58
